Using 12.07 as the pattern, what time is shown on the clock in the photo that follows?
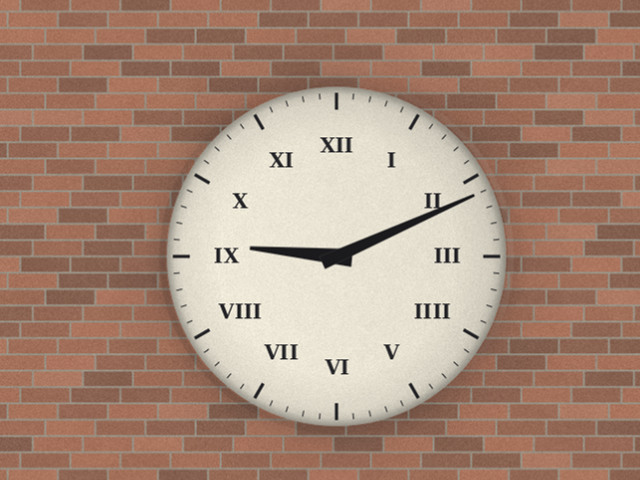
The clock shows 9.11
